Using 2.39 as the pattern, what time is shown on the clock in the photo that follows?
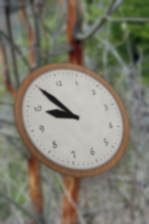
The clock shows 9.55
